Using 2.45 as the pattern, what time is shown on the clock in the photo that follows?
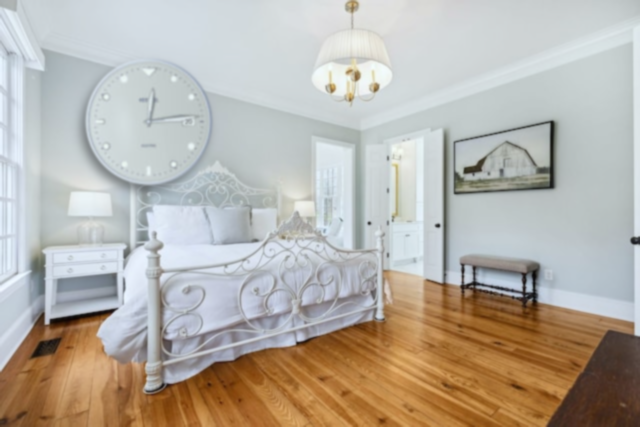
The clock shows 12.14
